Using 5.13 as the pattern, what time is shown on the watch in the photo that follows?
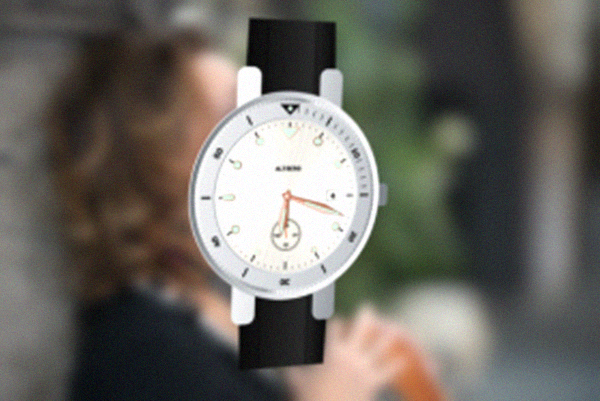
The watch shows 6.18
